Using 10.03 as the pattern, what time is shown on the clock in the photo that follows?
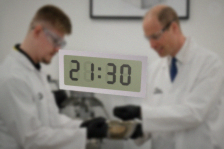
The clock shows 21.30
